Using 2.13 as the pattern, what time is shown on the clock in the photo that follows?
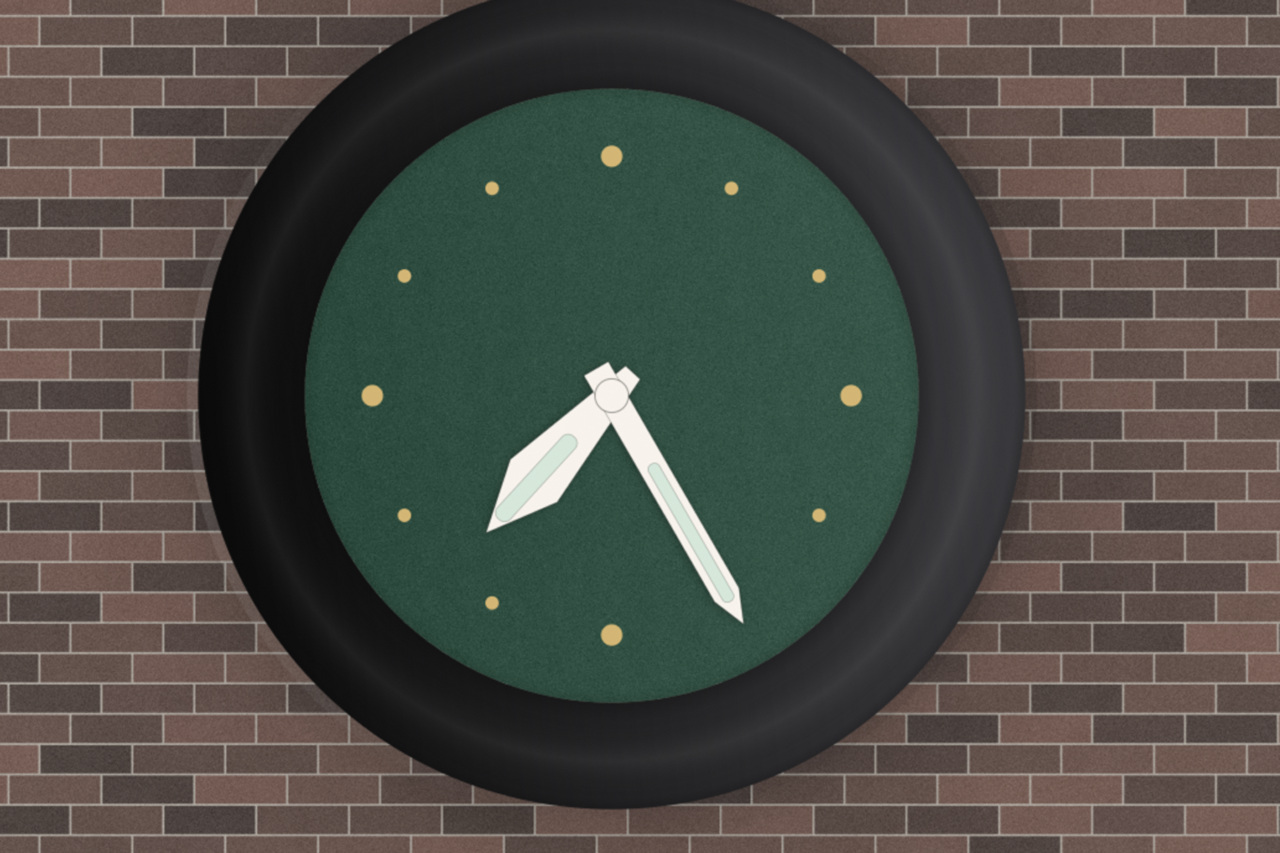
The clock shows 7.25
